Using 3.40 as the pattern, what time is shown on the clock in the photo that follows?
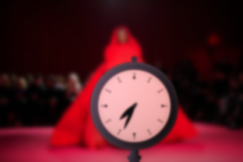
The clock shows 7.34
